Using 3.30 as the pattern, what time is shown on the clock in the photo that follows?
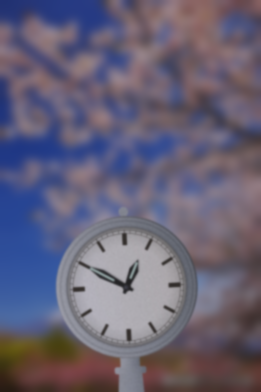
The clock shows 12.50
